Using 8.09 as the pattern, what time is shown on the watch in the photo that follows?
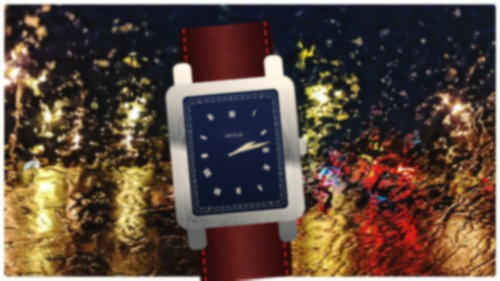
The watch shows 2.13
